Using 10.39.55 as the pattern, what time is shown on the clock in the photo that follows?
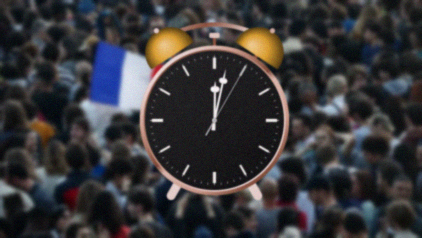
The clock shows 12.02.05
